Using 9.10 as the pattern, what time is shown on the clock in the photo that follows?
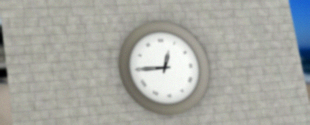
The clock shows 12.45
